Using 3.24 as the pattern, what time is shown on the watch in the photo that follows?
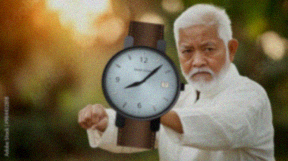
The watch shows 8.07
